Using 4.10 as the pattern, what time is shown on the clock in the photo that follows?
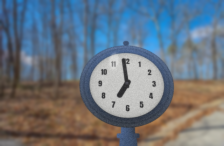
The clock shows 6.59
